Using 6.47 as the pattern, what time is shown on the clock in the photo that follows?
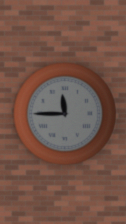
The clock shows 11.45
